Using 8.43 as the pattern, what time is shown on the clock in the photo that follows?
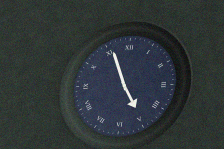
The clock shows 4.56
